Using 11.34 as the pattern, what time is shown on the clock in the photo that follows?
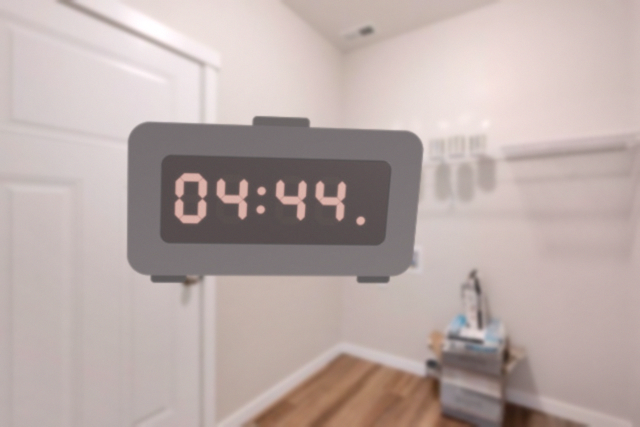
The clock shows 4.44
